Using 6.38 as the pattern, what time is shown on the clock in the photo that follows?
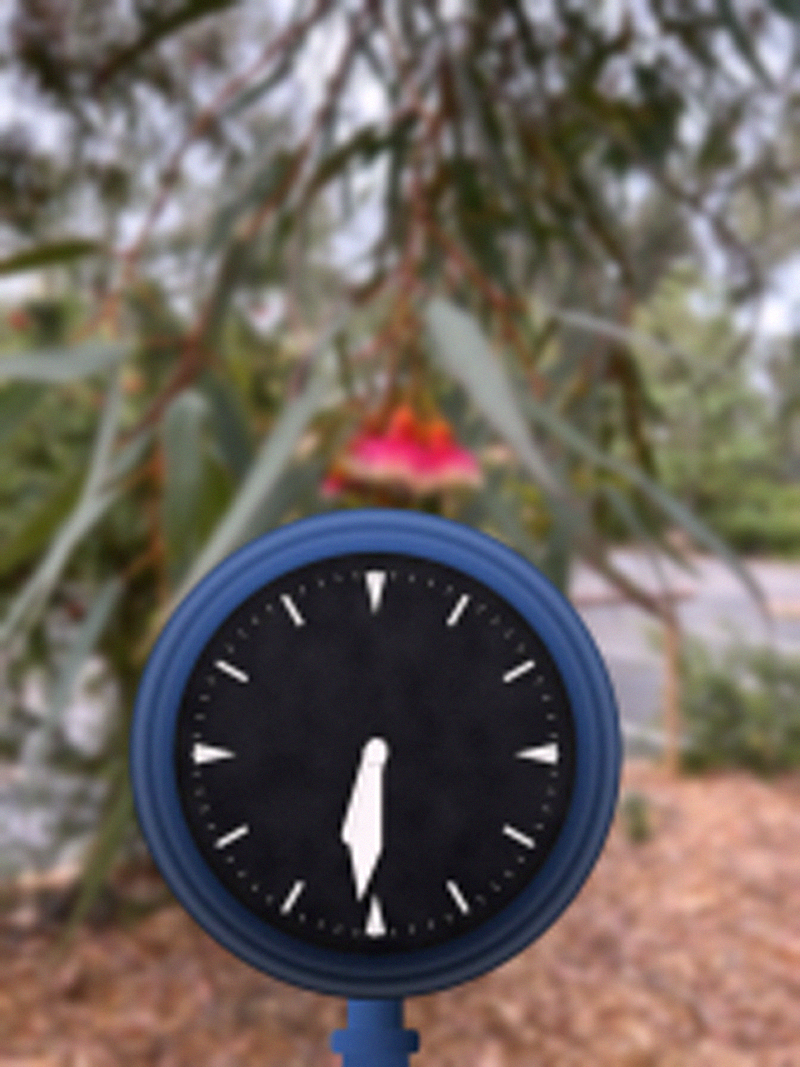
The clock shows 6.31
